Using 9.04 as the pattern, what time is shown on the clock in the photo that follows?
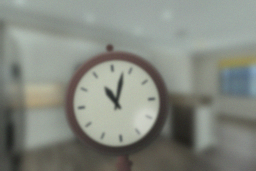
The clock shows 11.03
